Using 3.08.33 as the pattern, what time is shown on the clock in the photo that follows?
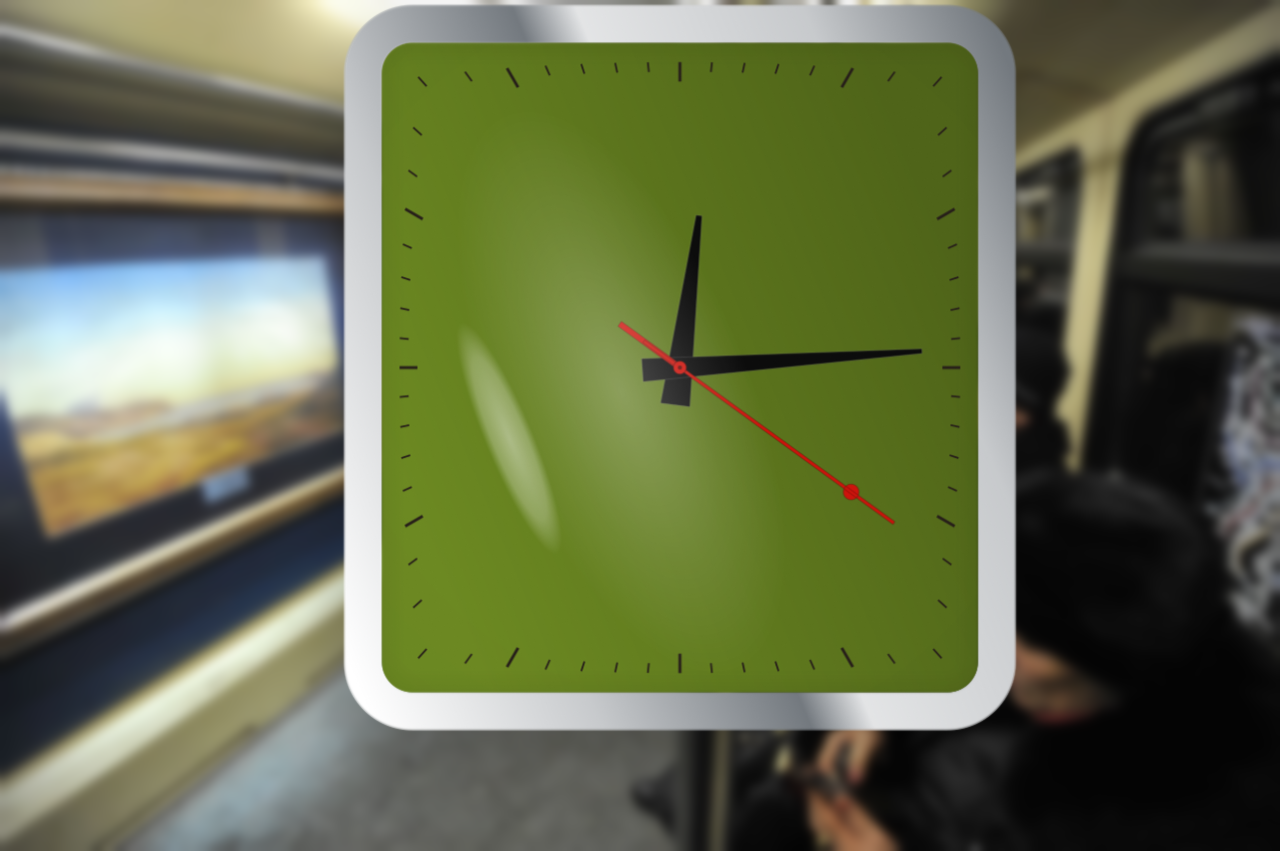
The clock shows 12.14.21
